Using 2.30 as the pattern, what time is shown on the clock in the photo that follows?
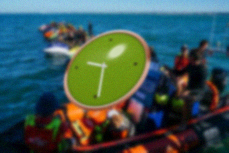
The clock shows 9.29
